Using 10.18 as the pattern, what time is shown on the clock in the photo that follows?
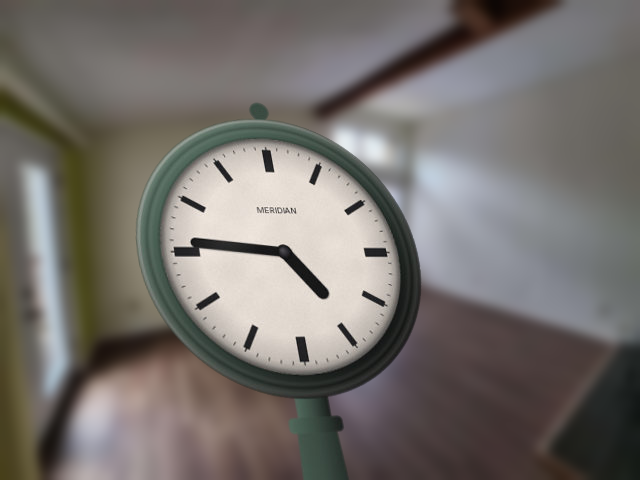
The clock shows 4.46
